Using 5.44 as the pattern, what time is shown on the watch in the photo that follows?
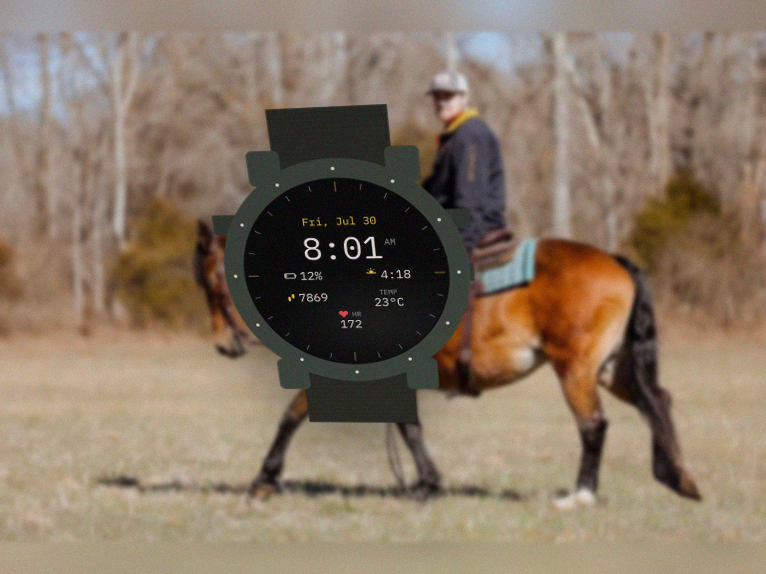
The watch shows 8.01
